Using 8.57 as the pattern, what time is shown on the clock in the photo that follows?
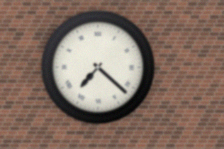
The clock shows 7.22
